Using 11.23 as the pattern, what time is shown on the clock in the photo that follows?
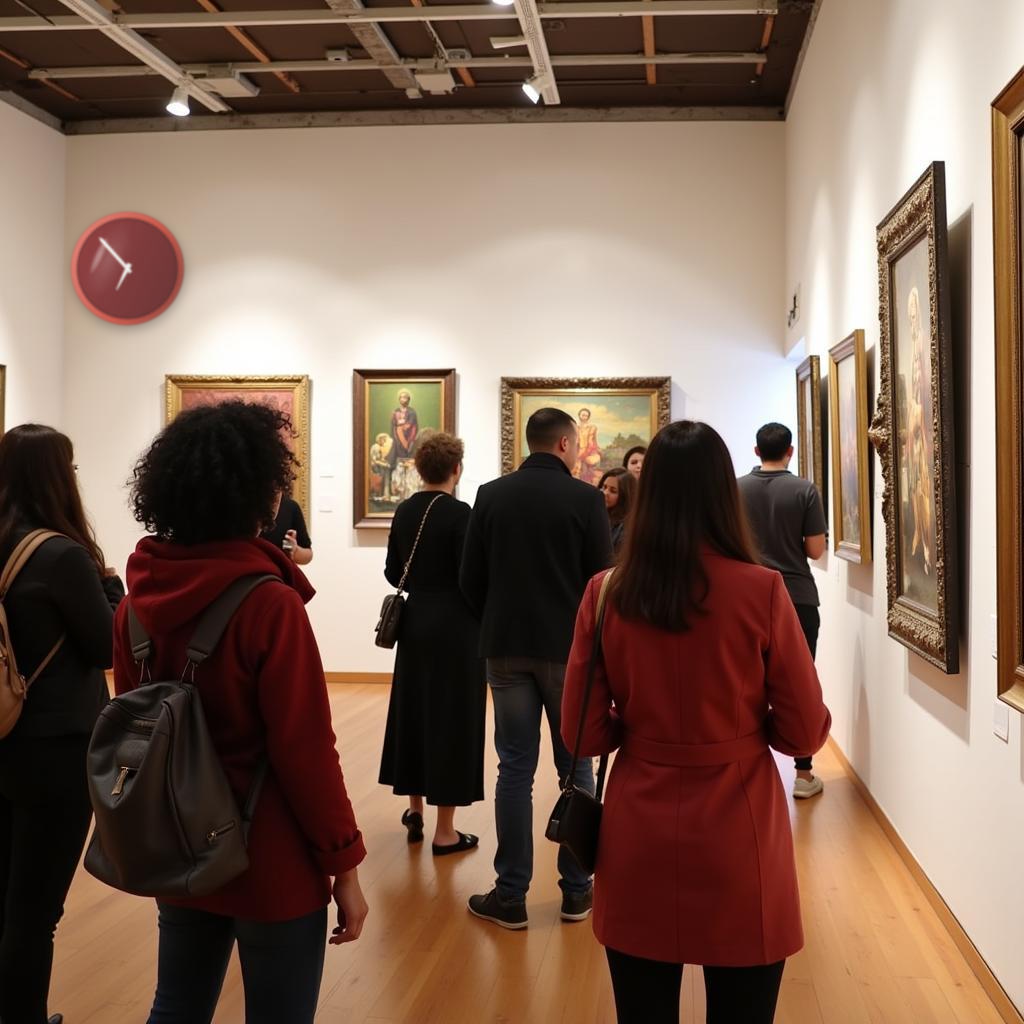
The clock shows 6.53
